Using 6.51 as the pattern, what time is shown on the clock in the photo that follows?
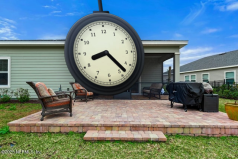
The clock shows 8.23
